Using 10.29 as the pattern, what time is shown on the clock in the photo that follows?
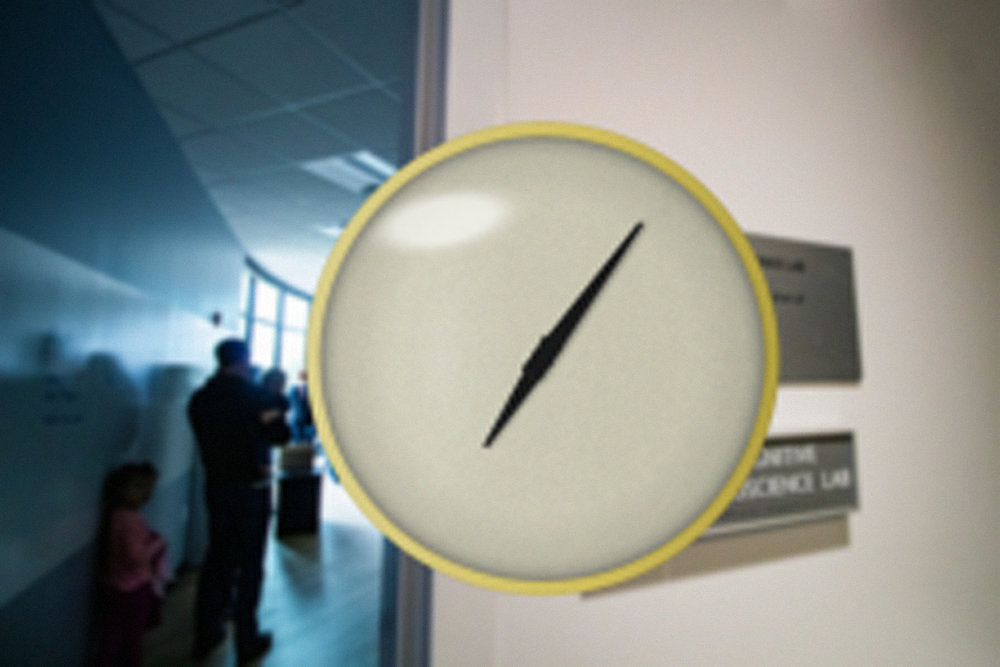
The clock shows 7.06
